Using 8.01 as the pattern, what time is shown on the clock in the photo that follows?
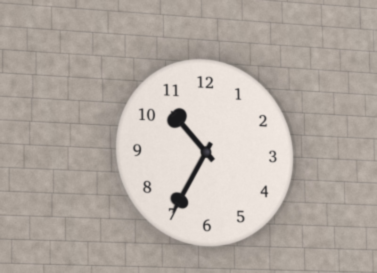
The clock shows 10.35
